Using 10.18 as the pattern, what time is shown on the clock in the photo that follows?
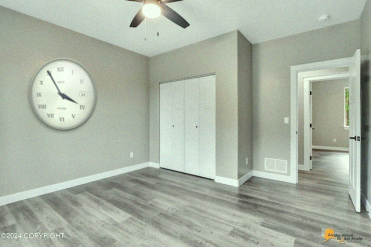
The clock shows 3.55
